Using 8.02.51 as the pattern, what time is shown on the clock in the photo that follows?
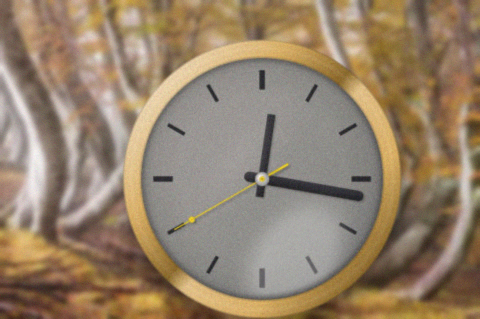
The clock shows 12.16.40
